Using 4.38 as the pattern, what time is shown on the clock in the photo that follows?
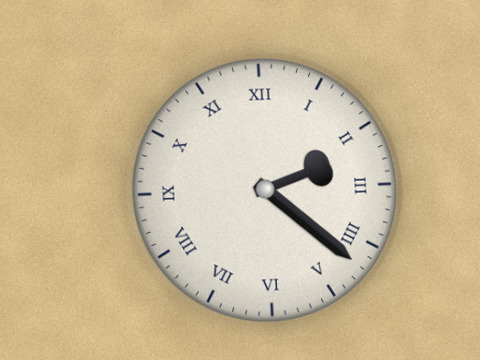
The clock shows 2.22
